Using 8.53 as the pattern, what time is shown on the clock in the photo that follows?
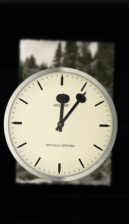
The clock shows 12.06
